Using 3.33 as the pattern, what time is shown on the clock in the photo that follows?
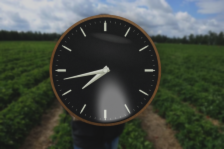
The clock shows 7.43
